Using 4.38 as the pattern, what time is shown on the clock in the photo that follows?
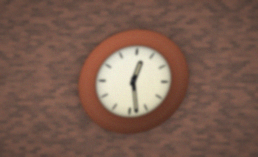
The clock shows 12.28
